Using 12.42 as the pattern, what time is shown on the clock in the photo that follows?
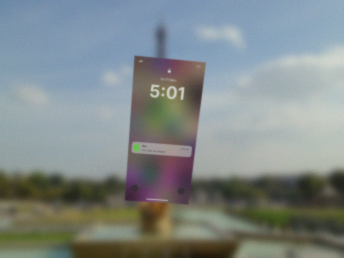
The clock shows 5.01
